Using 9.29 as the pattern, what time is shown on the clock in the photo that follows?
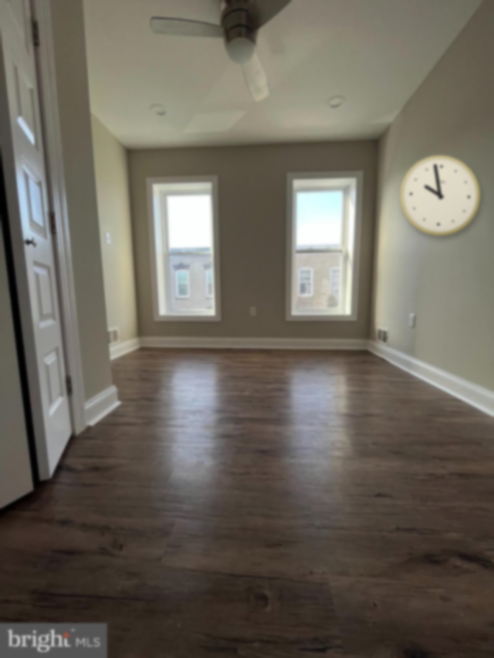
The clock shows 9.58
